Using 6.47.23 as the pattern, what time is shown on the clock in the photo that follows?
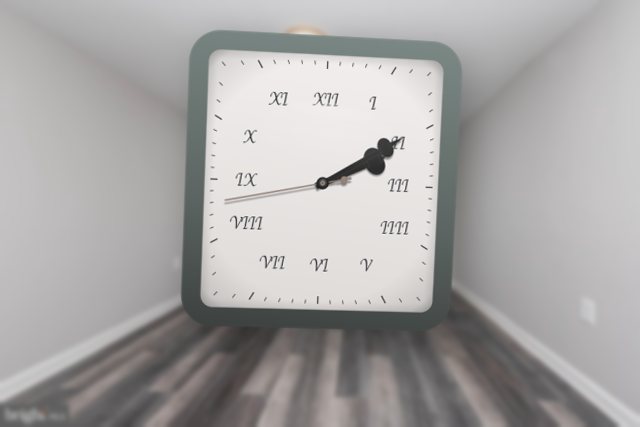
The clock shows 2.09.43
